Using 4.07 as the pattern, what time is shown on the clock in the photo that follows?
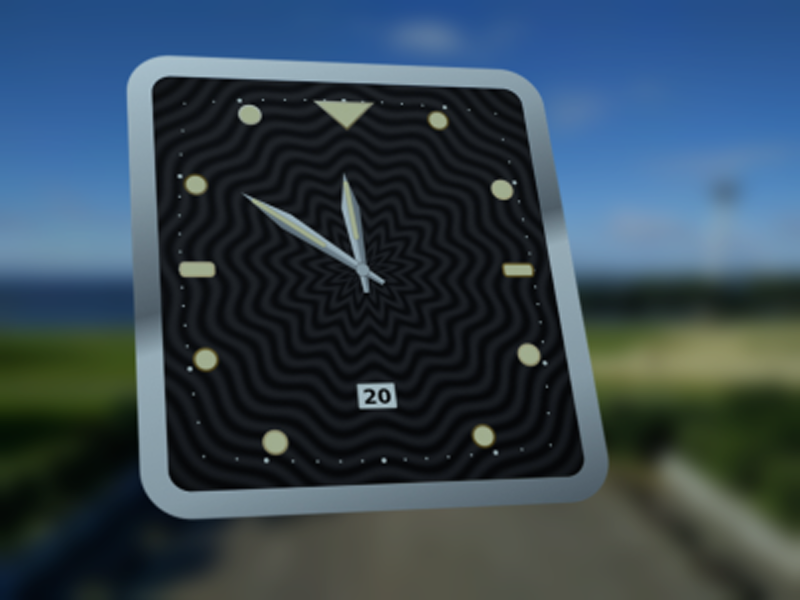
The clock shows 11.51
